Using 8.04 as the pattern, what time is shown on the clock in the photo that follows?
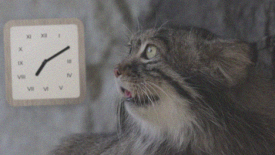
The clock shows 7.10
